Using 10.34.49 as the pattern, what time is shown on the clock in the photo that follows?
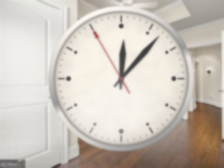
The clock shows 12.06.55
